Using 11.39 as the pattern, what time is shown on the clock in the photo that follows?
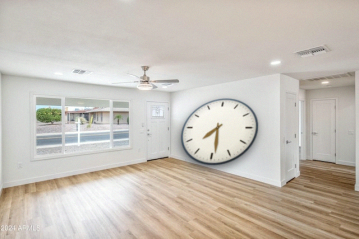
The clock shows 7.29
